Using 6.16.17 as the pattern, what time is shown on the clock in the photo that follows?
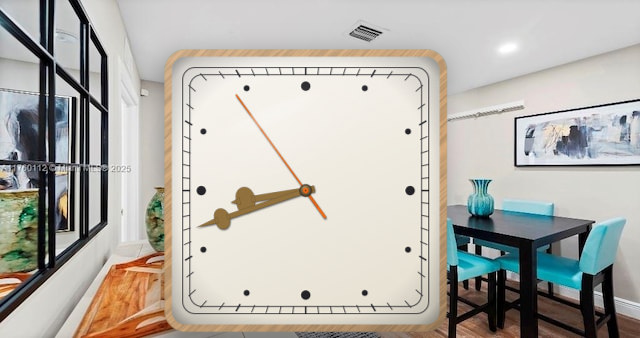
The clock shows 8.41.54
